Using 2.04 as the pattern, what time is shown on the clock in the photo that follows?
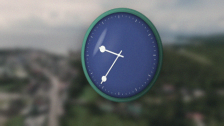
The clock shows 9.36
